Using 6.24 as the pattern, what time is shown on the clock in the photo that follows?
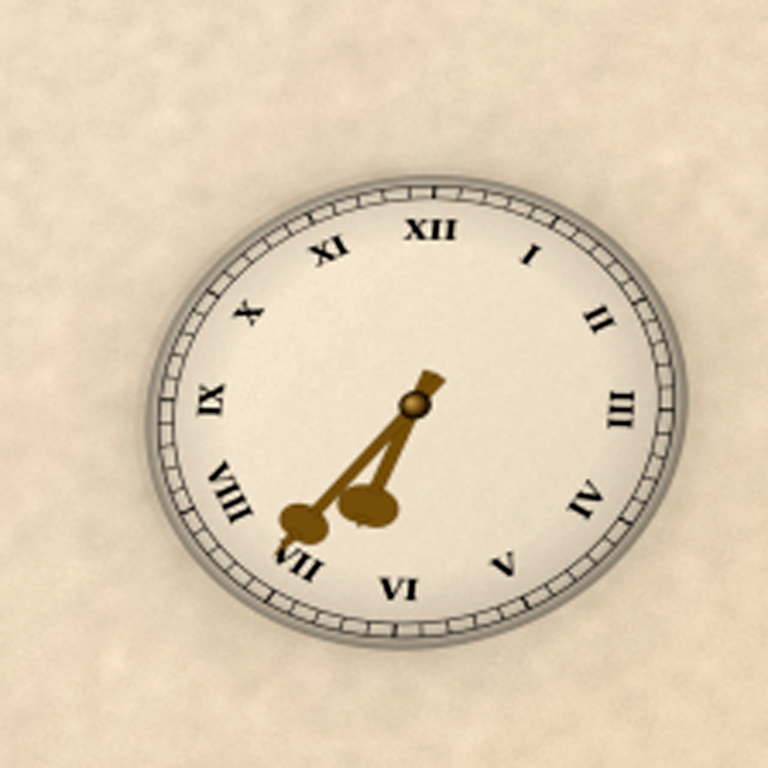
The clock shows 6.36
